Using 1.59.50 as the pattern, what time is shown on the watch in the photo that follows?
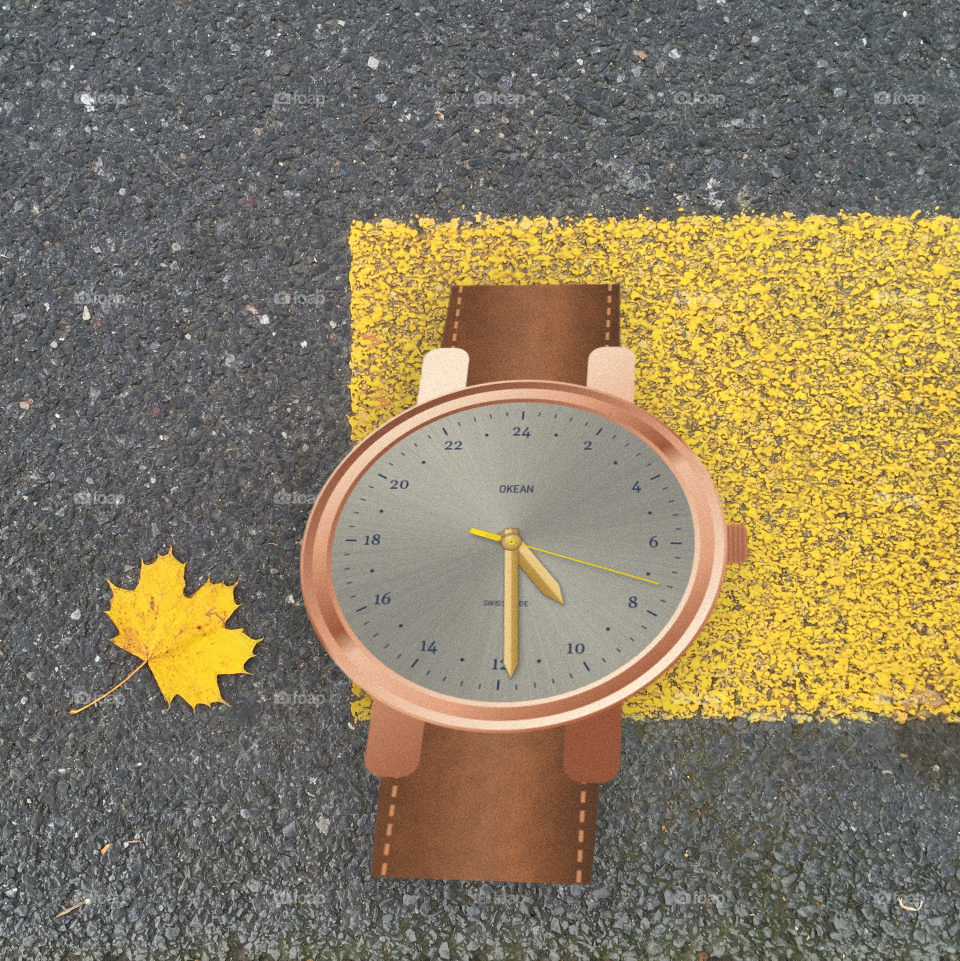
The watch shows 9.29.18
